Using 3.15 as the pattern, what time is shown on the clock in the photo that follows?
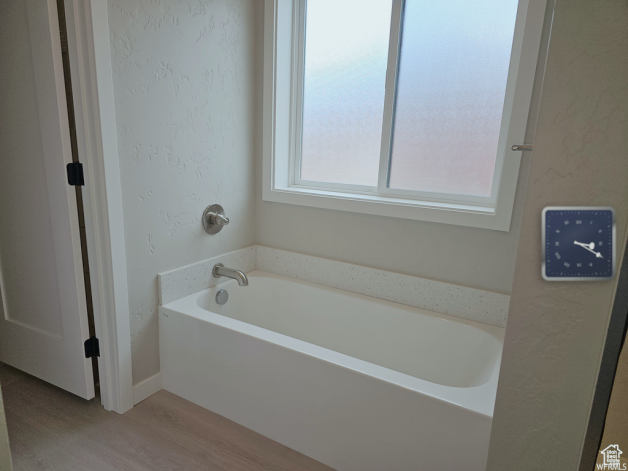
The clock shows 3.20
